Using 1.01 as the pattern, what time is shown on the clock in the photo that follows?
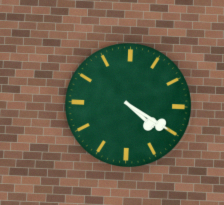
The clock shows 4.20
